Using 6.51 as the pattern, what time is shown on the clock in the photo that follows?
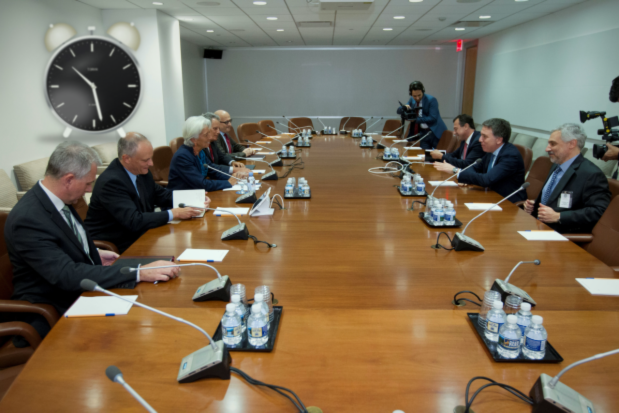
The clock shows 10.28
